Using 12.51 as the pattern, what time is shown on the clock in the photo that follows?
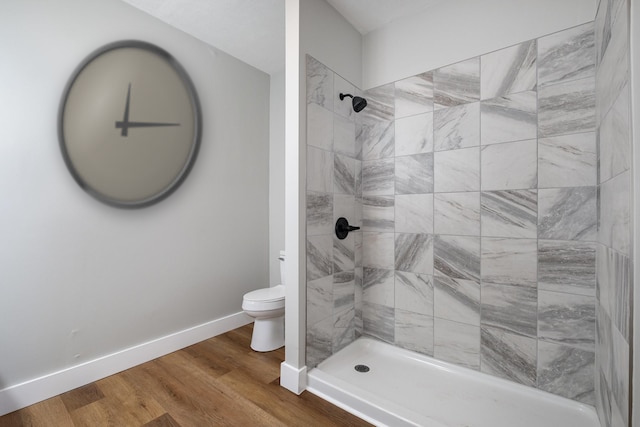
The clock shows 12.15
